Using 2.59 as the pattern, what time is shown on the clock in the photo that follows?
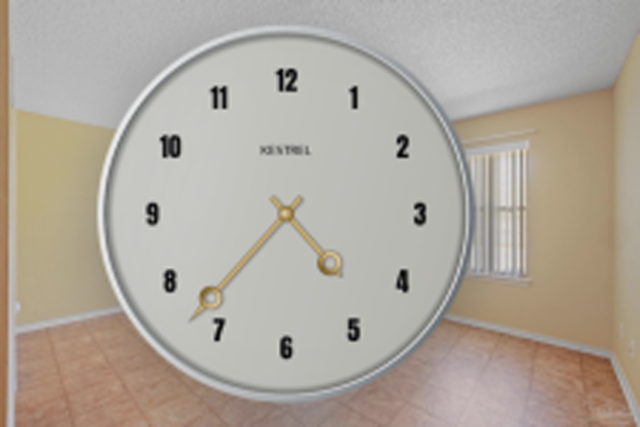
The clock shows 4.37
